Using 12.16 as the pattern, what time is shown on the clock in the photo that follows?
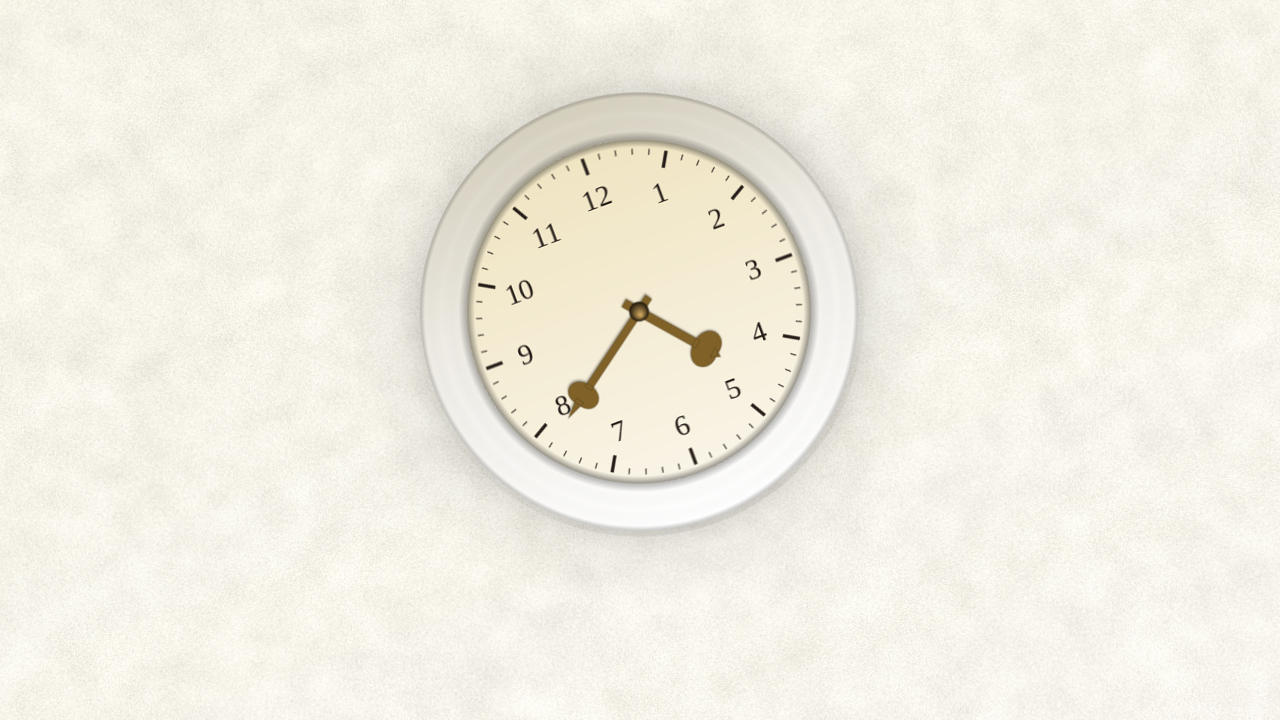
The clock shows 4.39
